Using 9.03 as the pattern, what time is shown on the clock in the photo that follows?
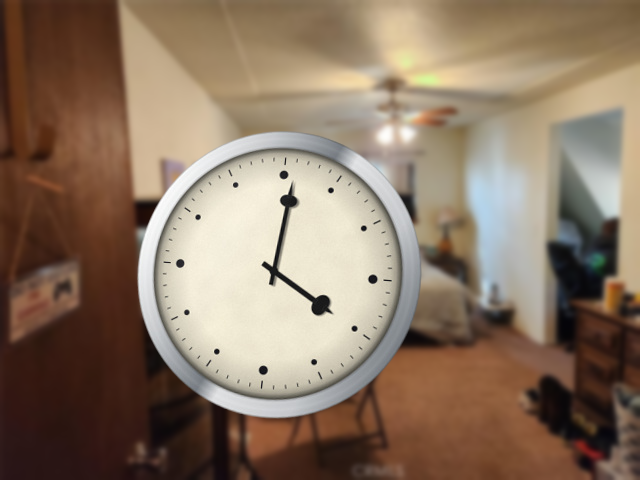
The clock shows 4.01
